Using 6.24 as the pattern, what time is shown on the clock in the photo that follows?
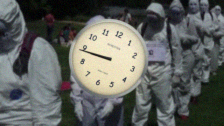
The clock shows 8.44
